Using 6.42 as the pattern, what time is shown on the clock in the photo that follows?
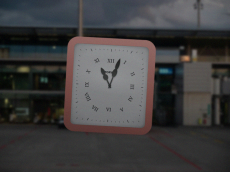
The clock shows 11.03
